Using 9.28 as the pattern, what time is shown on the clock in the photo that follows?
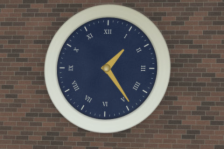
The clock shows 1.24
